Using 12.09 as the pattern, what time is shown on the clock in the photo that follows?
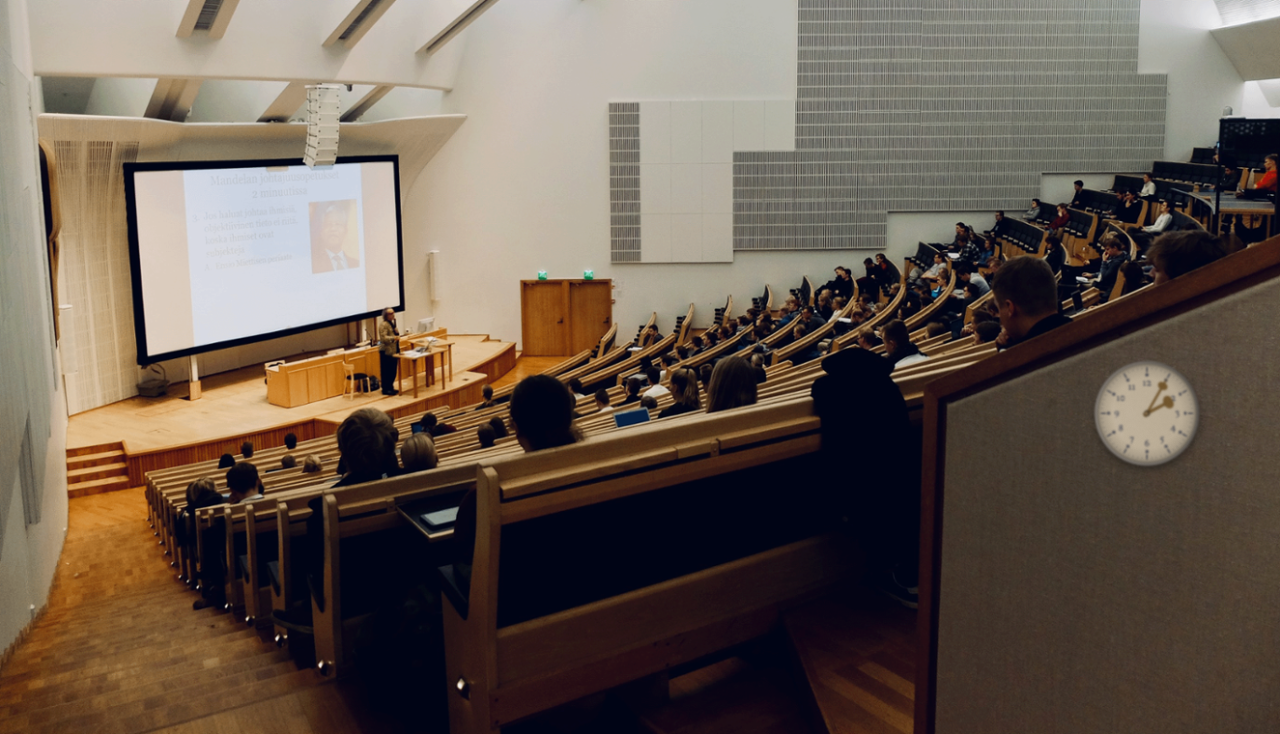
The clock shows 2.05
